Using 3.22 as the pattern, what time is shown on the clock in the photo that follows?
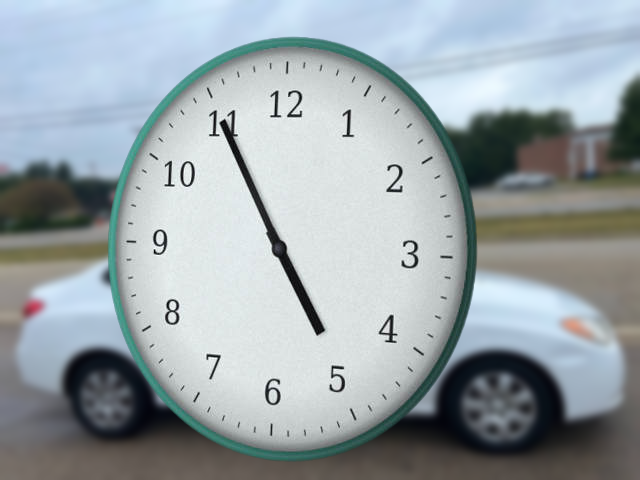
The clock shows 4.55
